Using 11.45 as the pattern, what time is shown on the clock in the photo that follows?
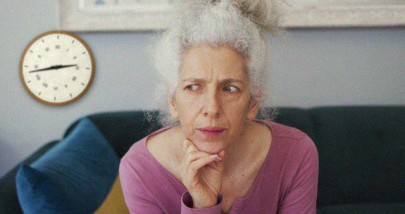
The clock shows 2.43
